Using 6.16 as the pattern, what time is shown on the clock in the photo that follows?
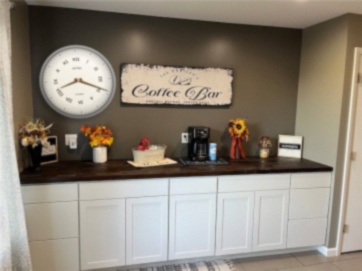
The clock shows 8.19
